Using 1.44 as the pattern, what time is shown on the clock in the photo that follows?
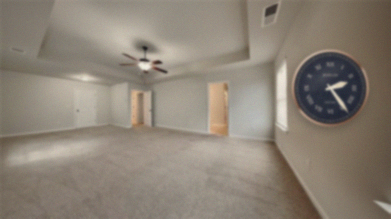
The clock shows 2.24
